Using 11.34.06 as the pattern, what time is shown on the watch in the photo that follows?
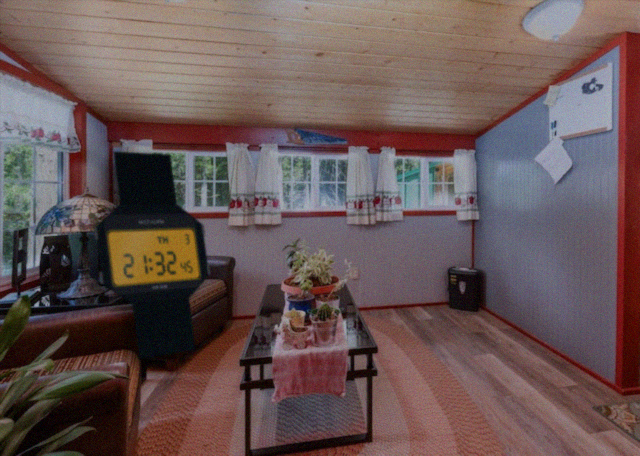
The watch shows 21.32.45
